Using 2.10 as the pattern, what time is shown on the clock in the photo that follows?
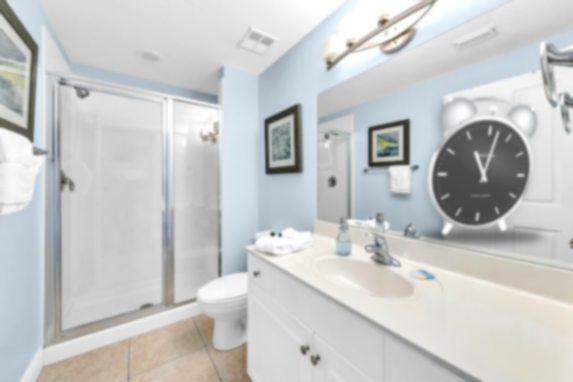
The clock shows 11.02
